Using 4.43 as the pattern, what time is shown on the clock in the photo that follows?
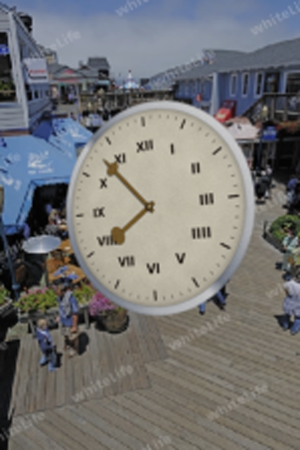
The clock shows 7.53
